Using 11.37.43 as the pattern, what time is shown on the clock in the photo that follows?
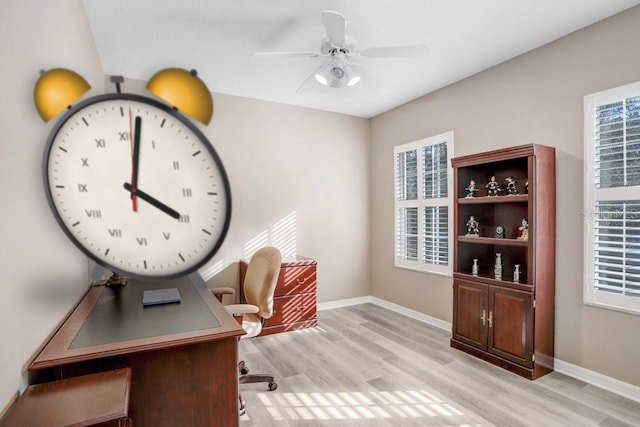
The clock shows 4.02.01
